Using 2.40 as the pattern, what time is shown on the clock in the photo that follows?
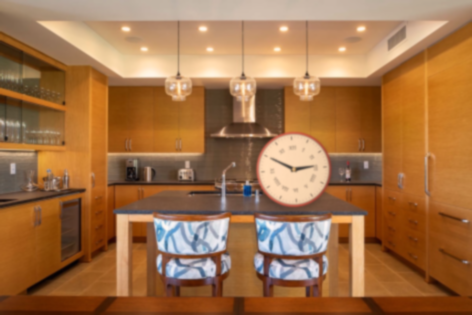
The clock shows 2.50
